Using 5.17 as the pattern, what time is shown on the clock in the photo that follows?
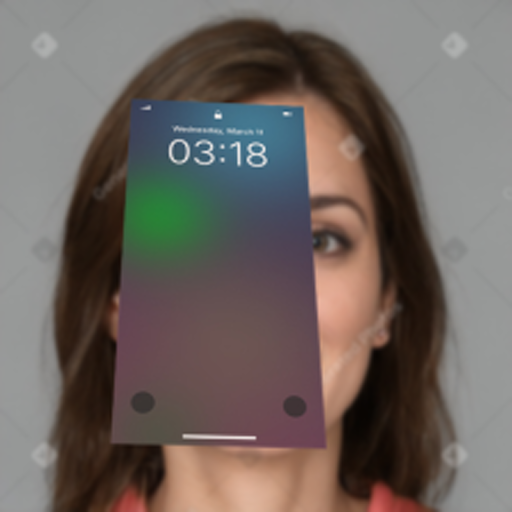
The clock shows 3.18
